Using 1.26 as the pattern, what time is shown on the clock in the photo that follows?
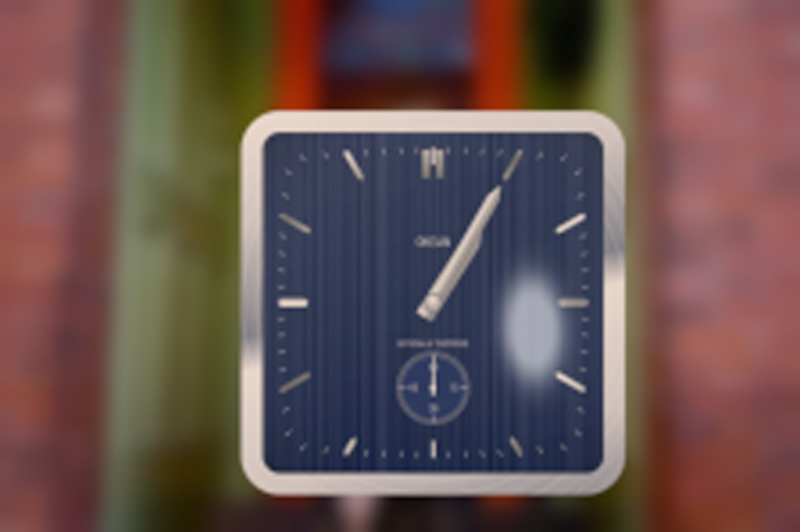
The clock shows 1.05
